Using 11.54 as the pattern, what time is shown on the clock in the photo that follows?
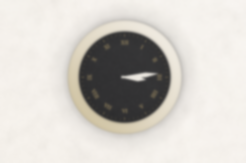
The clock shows 3.14
